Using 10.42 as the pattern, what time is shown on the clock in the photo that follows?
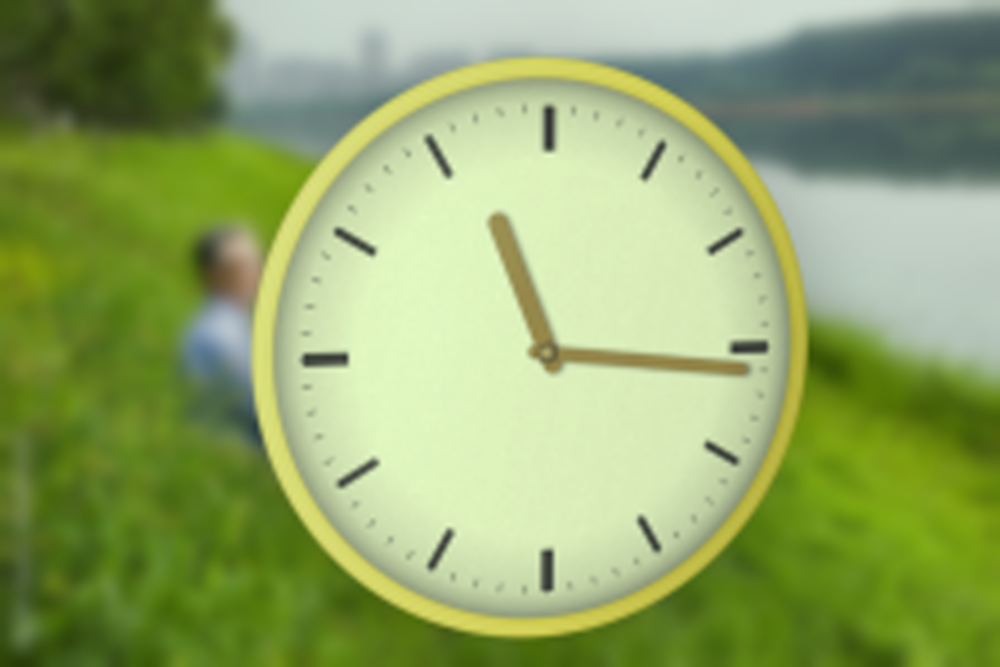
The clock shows 11.16
